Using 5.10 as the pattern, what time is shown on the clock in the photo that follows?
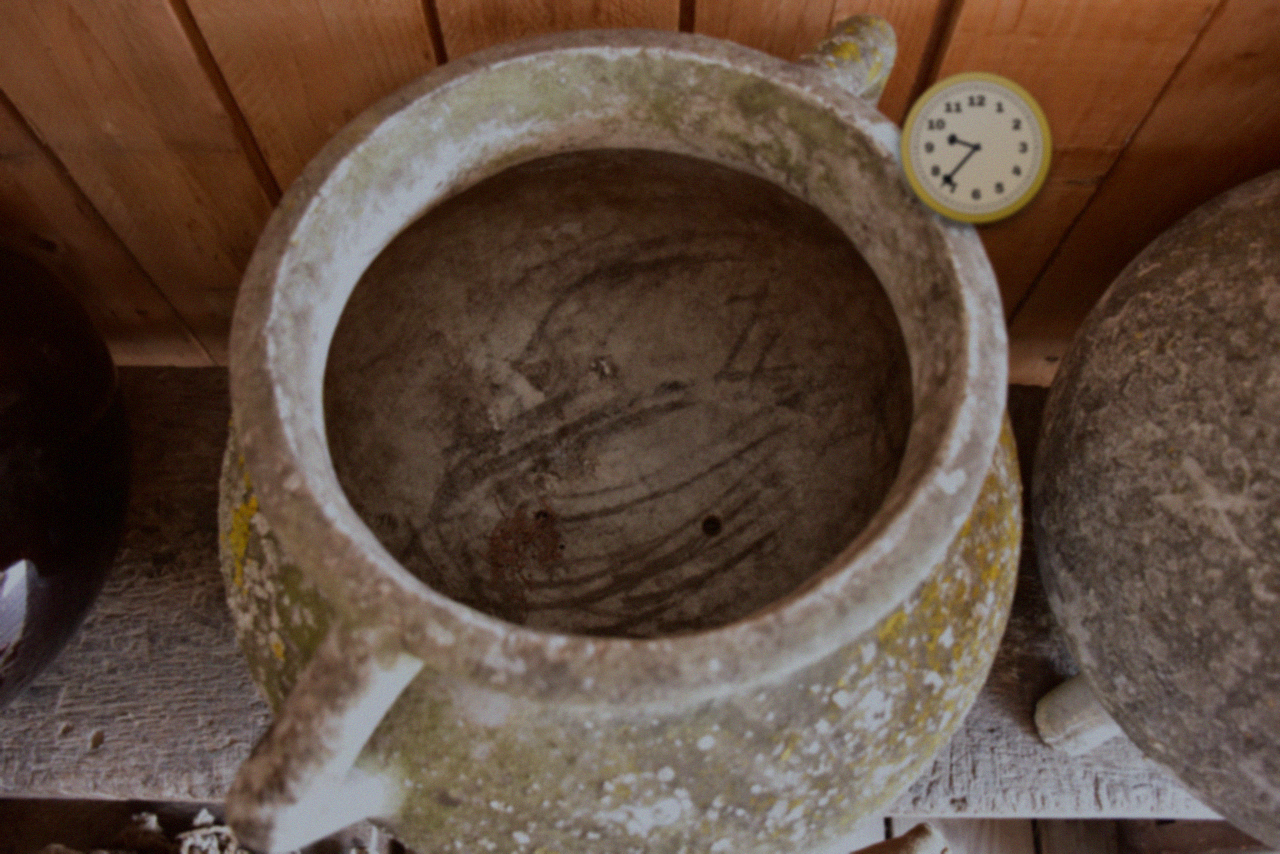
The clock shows 9.37
